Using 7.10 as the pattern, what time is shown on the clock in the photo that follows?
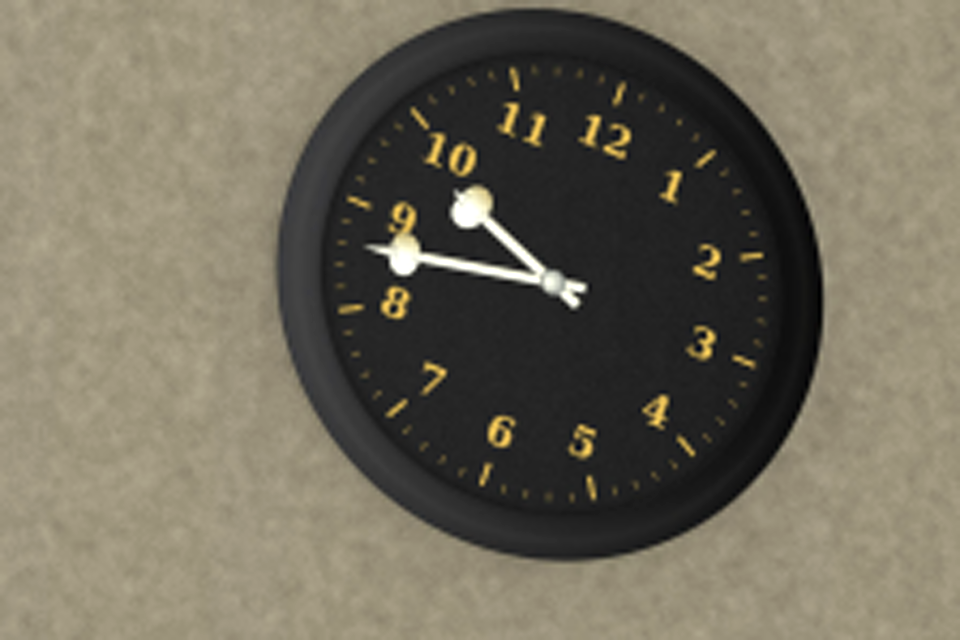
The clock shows 9.43
